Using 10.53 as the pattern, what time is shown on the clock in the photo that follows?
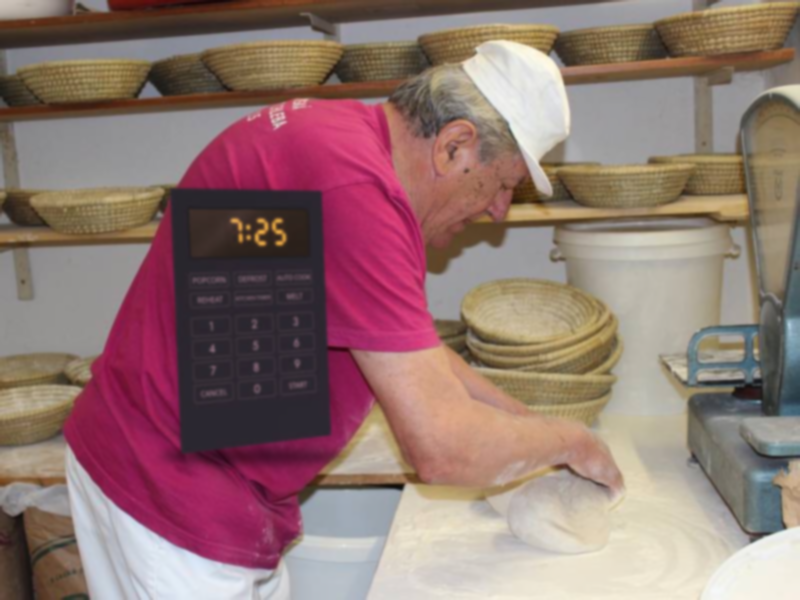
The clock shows 7.25
